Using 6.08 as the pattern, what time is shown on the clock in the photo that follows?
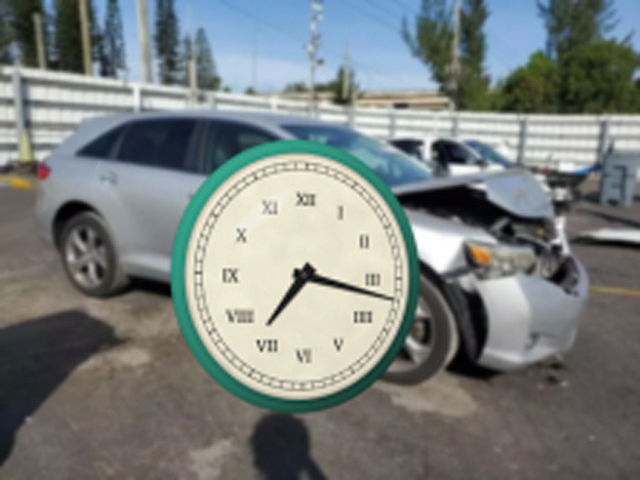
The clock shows 7.17
